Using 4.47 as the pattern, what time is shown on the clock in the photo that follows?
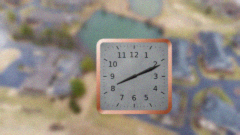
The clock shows 8.11
